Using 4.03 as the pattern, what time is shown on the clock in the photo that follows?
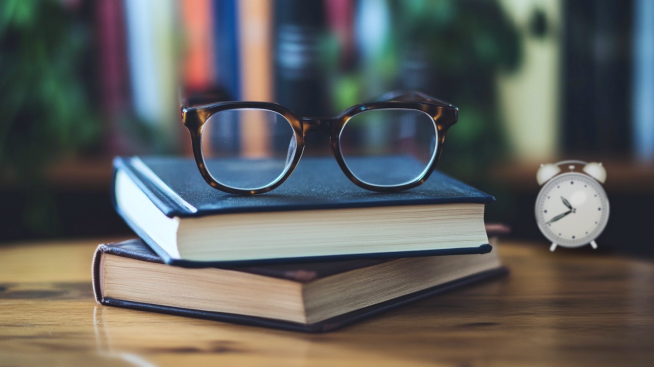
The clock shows 10.41
